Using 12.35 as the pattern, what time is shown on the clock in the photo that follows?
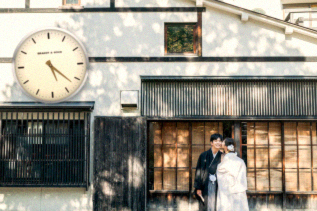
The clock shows 5.22
